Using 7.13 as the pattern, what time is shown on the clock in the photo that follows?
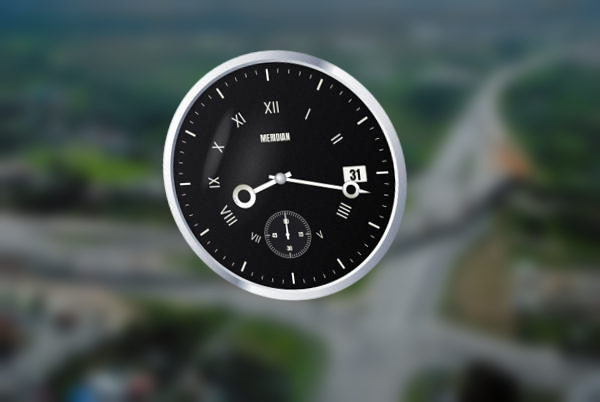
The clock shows 8.17
